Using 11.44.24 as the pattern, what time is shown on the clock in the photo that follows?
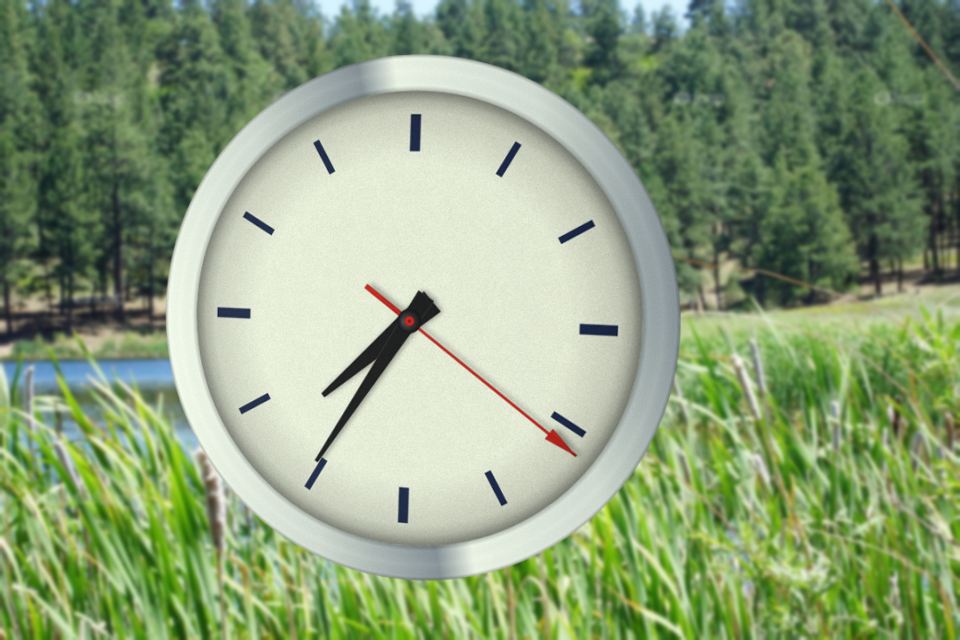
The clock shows 7.35.21
